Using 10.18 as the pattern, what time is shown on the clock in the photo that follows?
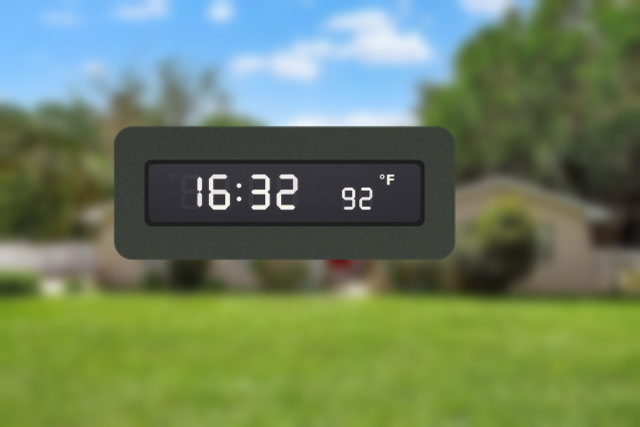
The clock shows 16.32
